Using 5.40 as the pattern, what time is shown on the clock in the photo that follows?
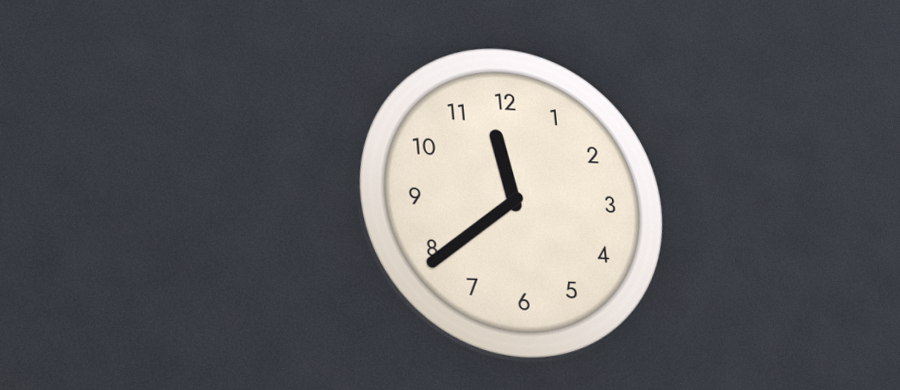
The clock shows 11.39
